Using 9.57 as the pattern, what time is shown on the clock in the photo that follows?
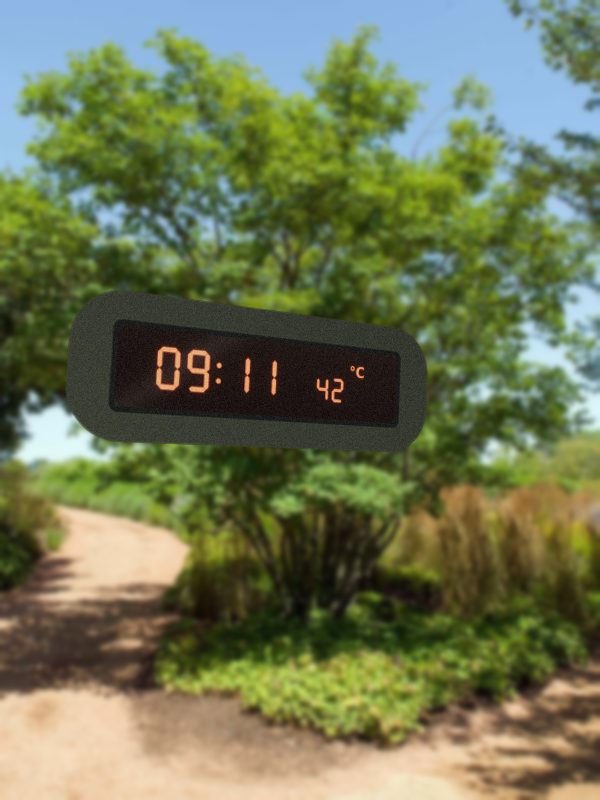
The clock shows 9.11
